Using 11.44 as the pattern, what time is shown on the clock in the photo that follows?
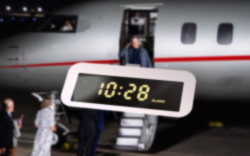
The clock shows 10.28
